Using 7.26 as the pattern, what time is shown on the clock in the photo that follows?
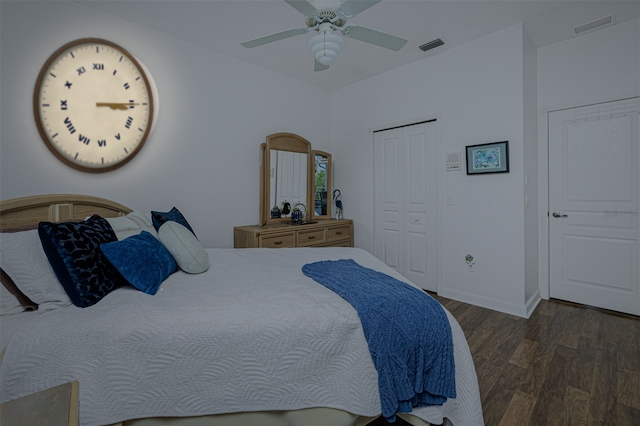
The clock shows 3.15
